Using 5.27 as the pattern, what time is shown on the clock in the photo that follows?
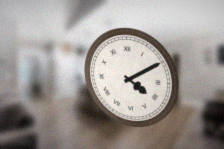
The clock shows 4.10
